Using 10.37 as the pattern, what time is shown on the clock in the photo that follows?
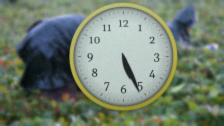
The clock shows 5.26
